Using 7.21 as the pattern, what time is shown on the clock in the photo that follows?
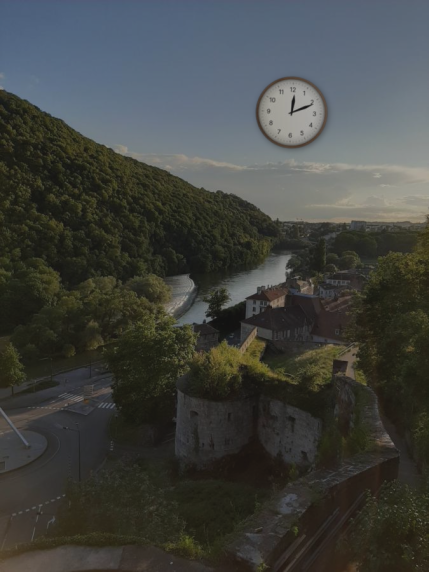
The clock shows 12.11
